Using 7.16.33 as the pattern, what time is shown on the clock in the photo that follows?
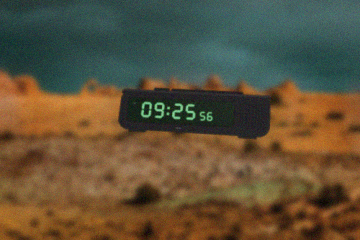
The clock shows 9.25.56
